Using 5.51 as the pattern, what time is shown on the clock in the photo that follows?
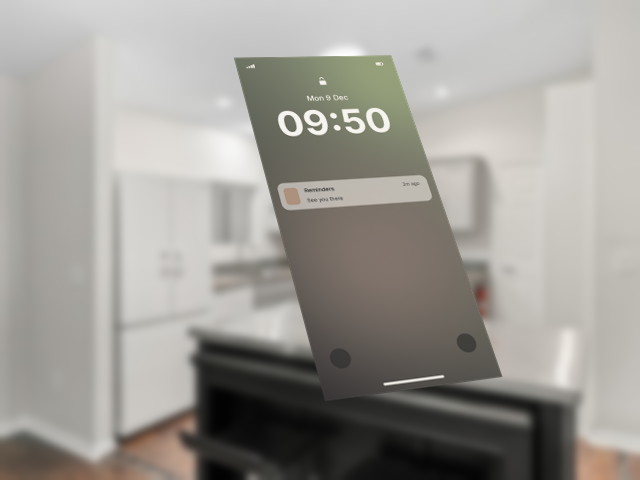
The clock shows 9.50
